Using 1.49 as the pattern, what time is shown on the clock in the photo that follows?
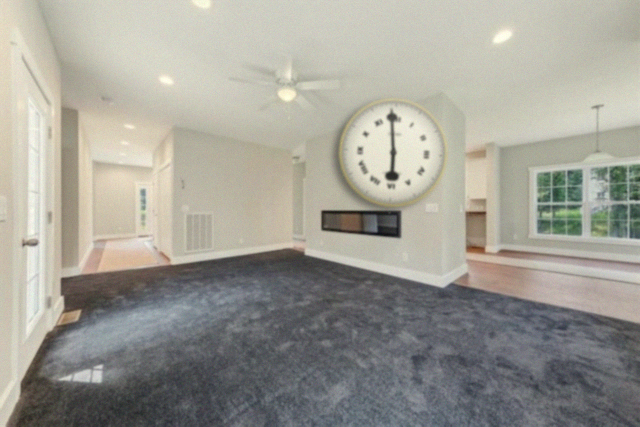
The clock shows 5.59
